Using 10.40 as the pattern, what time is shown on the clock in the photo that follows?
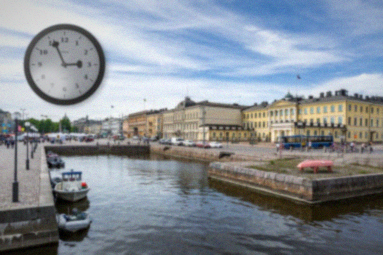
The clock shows 2.56
